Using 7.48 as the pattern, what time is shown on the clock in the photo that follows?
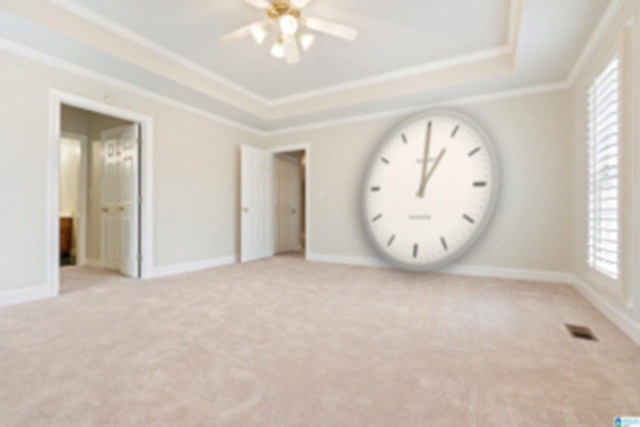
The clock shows 1.00
